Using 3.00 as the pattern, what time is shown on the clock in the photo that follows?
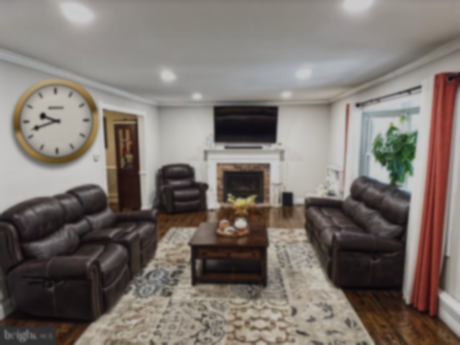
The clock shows 9.42
